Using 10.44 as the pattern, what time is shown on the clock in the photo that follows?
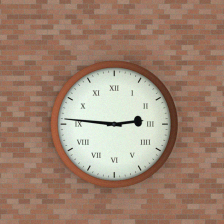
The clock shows 2.46
